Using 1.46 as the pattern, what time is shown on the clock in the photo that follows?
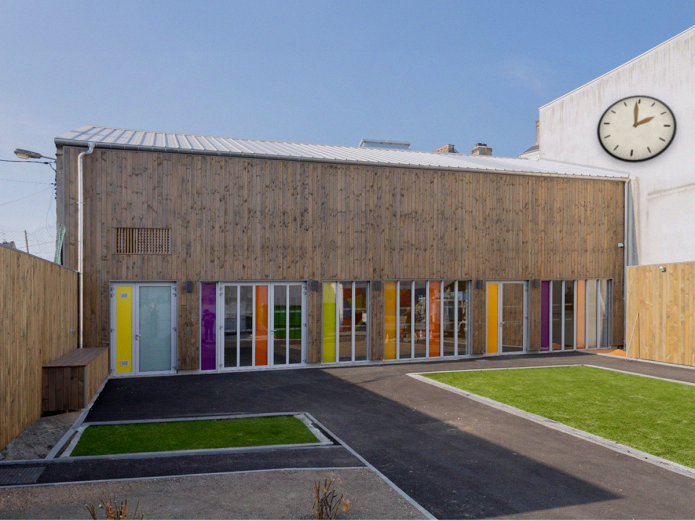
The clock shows 1.59
